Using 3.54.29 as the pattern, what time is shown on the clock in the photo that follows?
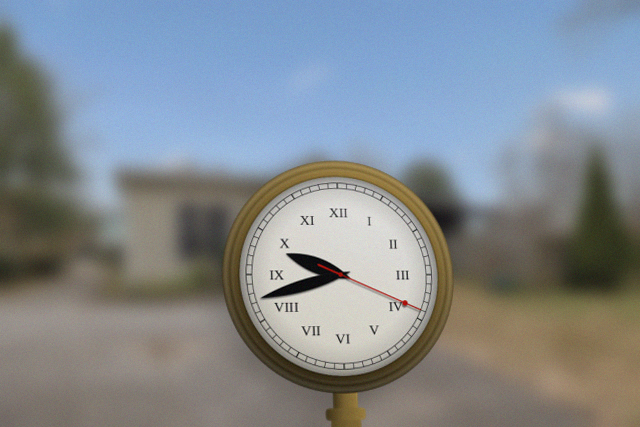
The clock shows 9.42.19
